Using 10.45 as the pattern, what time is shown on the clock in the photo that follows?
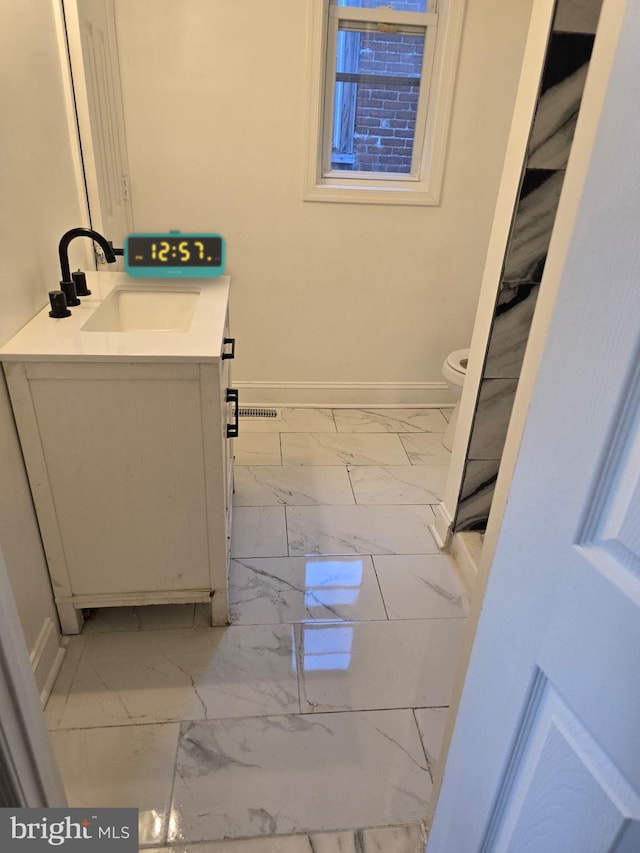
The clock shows 12.57
